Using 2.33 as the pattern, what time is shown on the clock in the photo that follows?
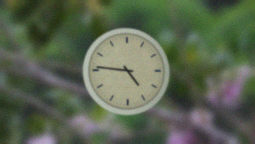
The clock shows 4.46
